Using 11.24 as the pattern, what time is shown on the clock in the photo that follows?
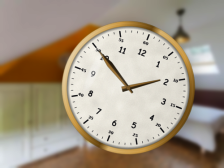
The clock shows 1.50
